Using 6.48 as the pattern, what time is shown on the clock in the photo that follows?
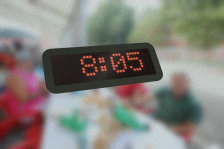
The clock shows 8.05
